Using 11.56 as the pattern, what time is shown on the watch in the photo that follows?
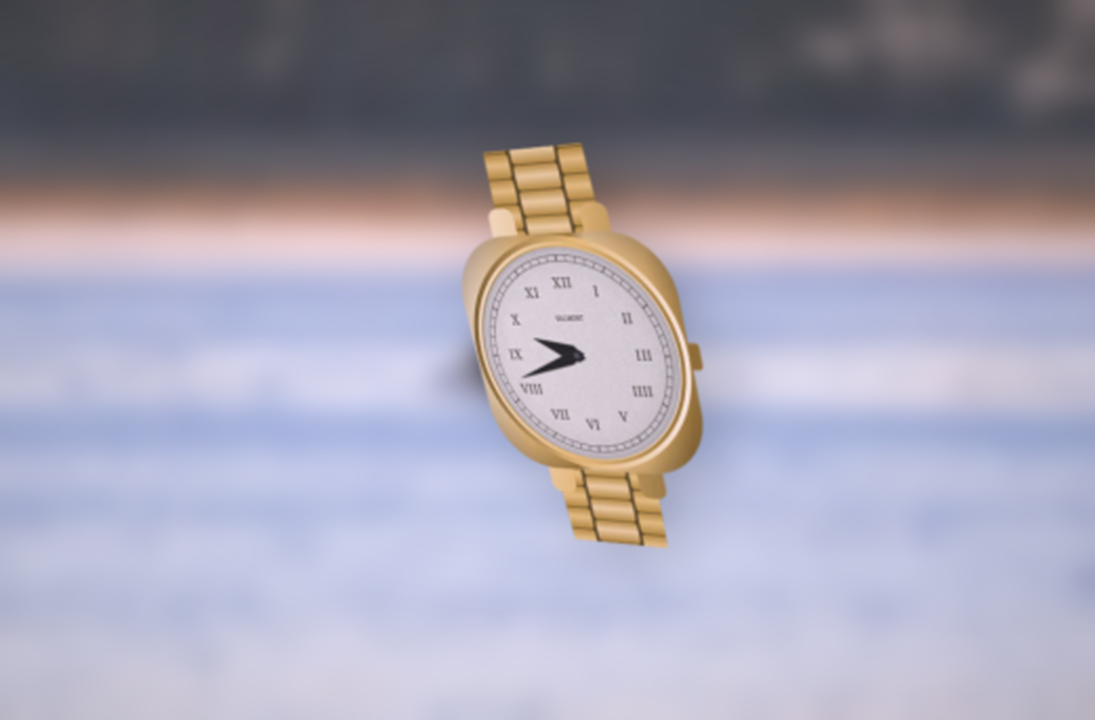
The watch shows 9.42
